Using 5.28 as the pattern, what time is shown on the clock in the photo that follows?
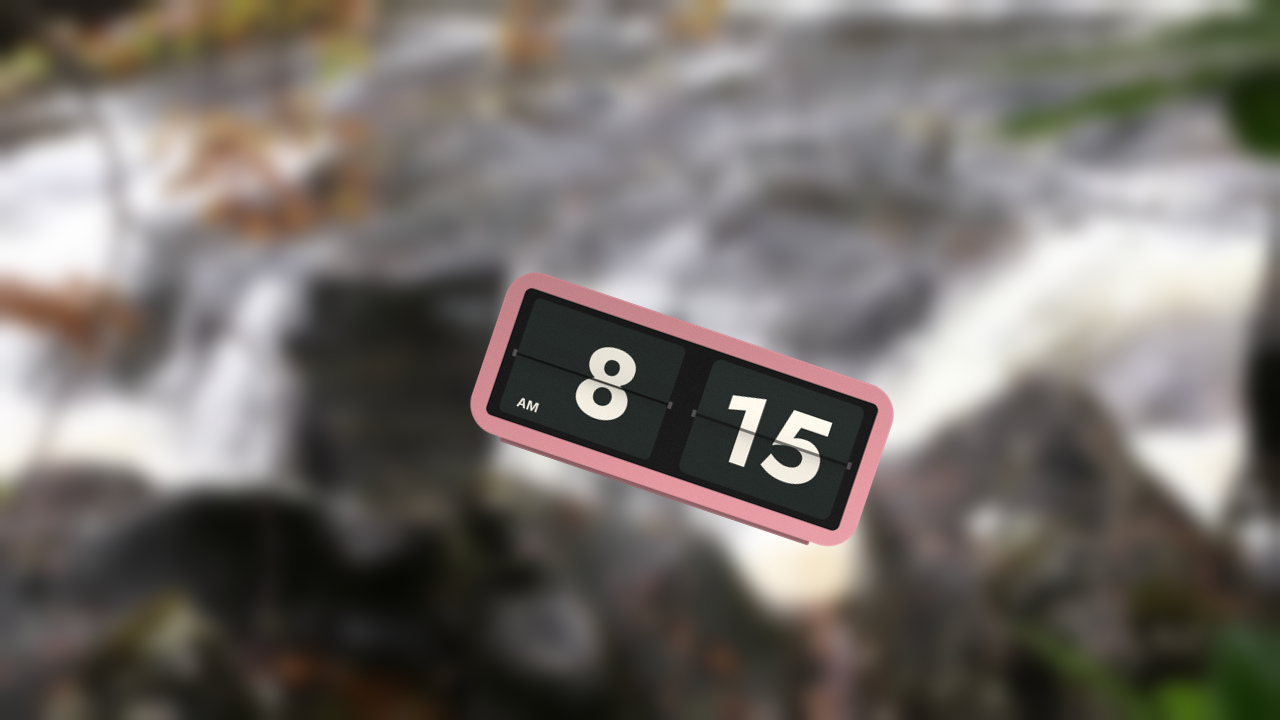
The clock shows 8.15
